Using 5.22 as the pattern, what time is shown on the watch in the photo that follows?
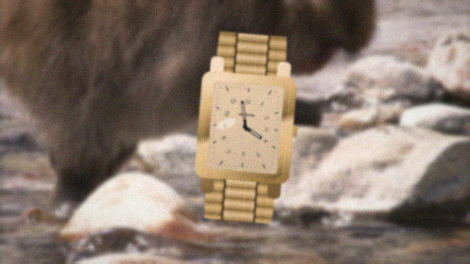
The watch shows 3.58
